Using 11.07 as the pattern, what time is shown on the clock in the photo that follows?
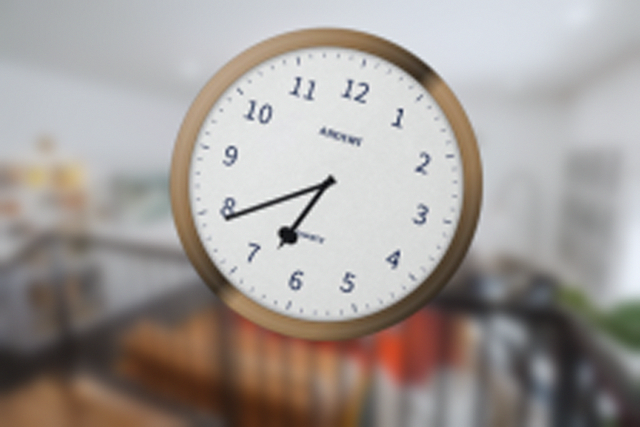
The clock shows 6.39
